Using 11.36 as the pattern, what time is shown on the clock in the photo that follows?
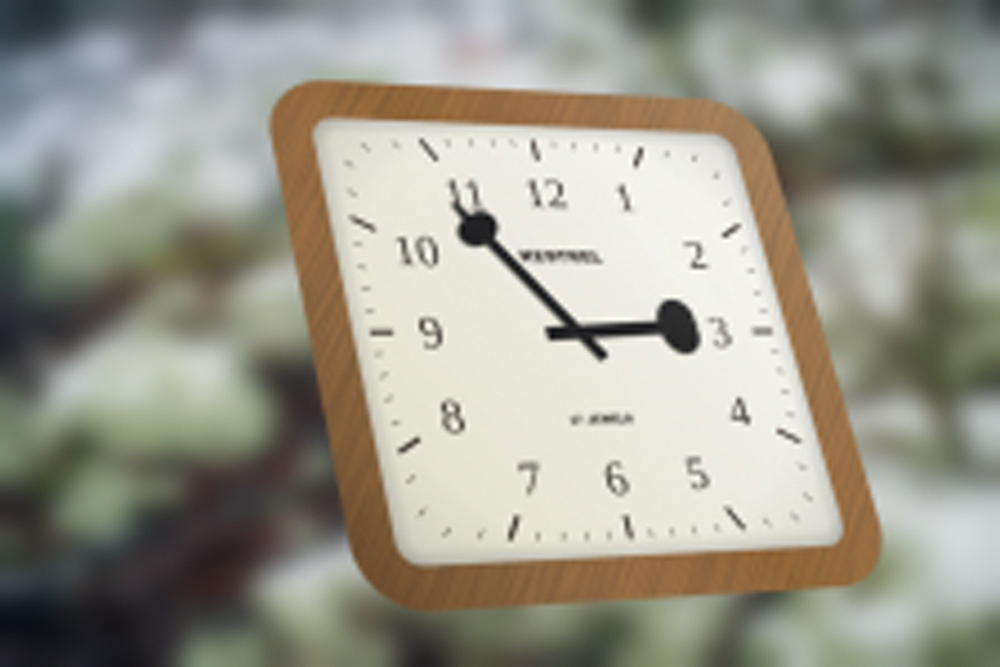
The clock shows 2.54
